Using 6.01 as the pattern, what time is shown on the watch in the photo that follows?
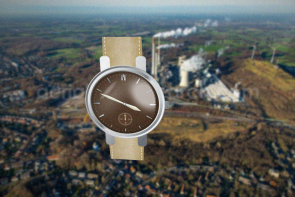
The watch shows 3.49
